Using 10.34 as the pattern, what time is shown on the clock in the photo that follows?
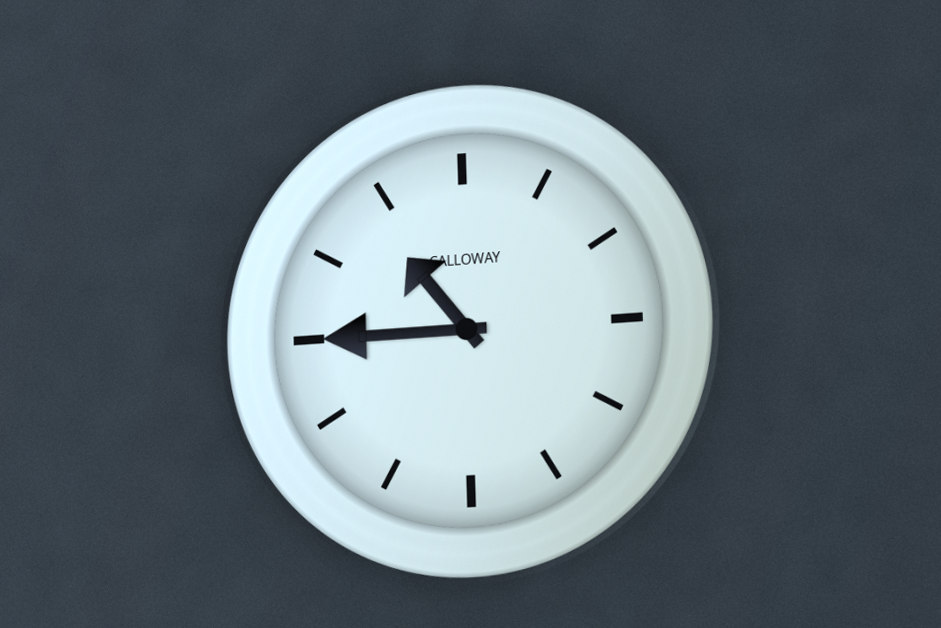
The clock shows 10.45
